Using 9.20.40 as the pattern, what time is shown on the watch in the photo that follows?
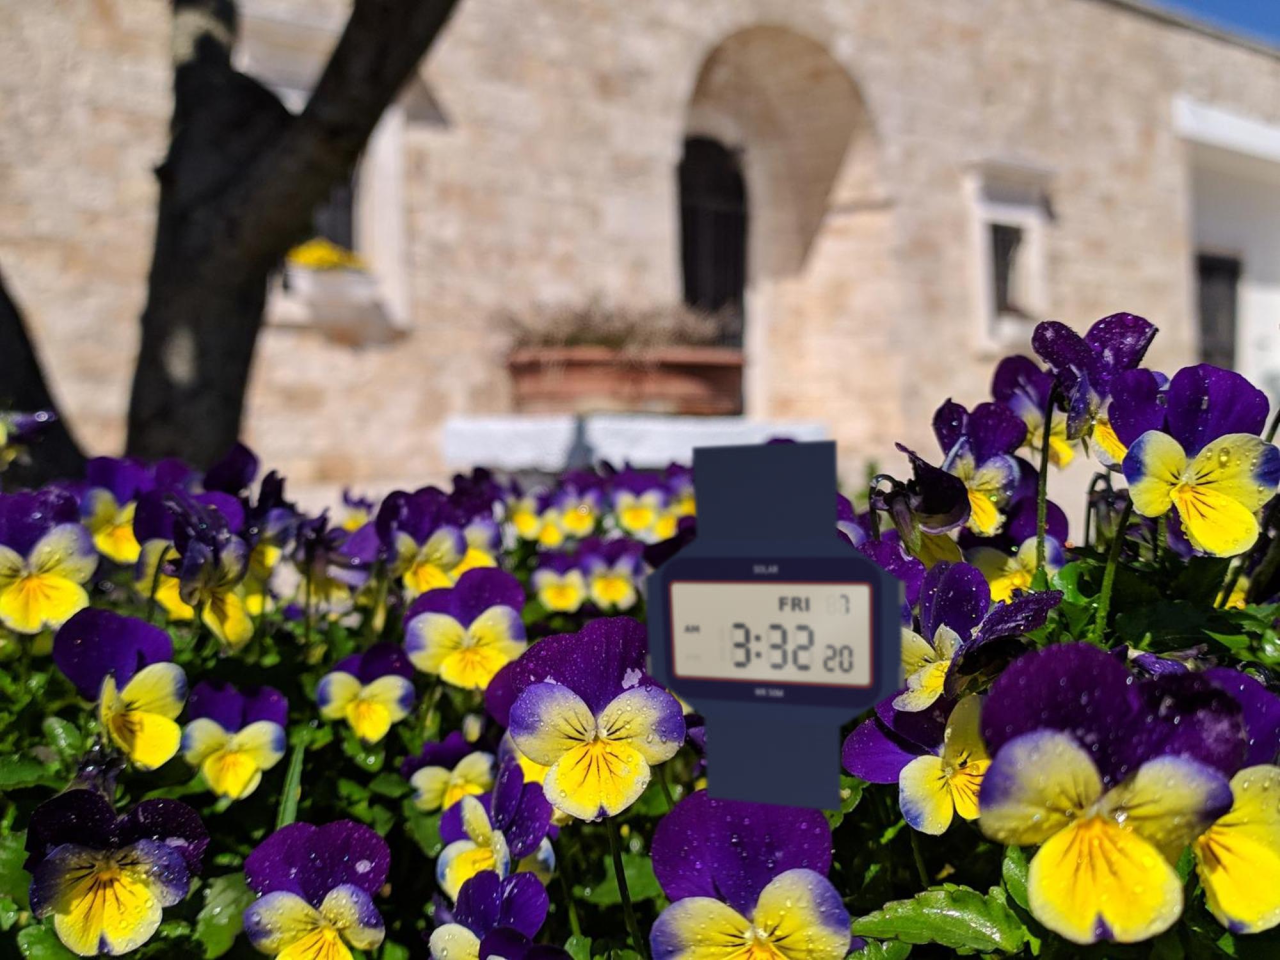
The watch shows 3.32.20
